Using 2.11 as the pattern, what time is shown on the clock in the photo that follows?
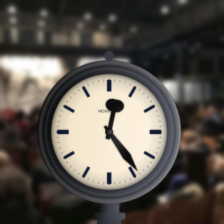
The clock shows 12.24
